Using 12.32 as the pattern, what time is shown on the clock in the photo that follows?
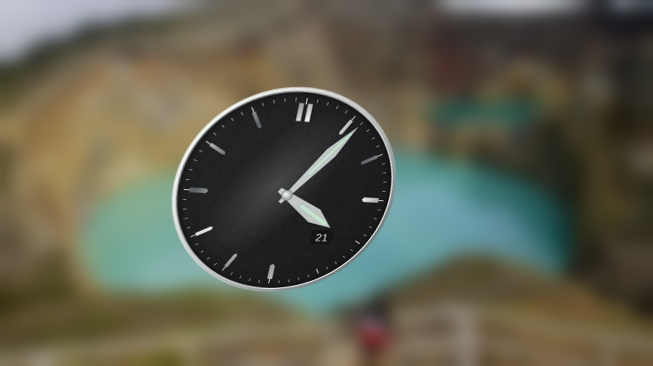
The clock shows 4.06
